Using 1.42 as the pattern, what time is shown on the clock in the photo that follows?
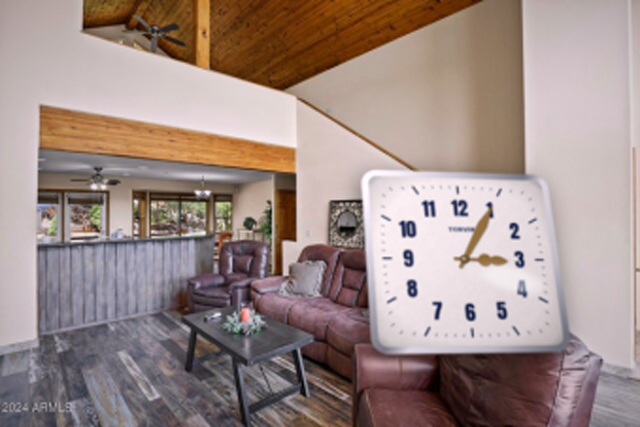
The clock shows 3.05
